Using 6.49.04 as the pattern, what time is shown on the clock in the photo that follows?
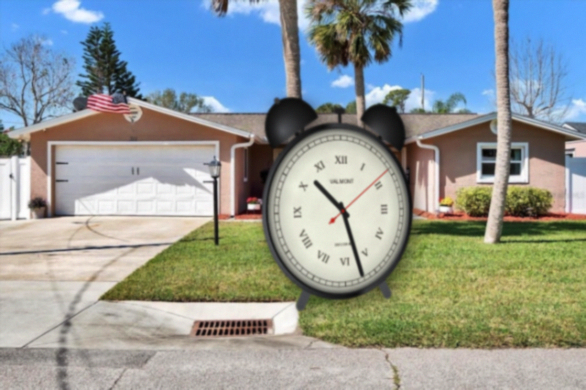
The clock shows 10.27.09
